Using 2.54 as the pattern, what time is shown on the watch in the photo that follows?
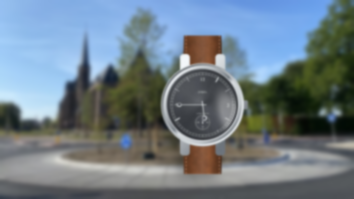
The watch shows 5.45
